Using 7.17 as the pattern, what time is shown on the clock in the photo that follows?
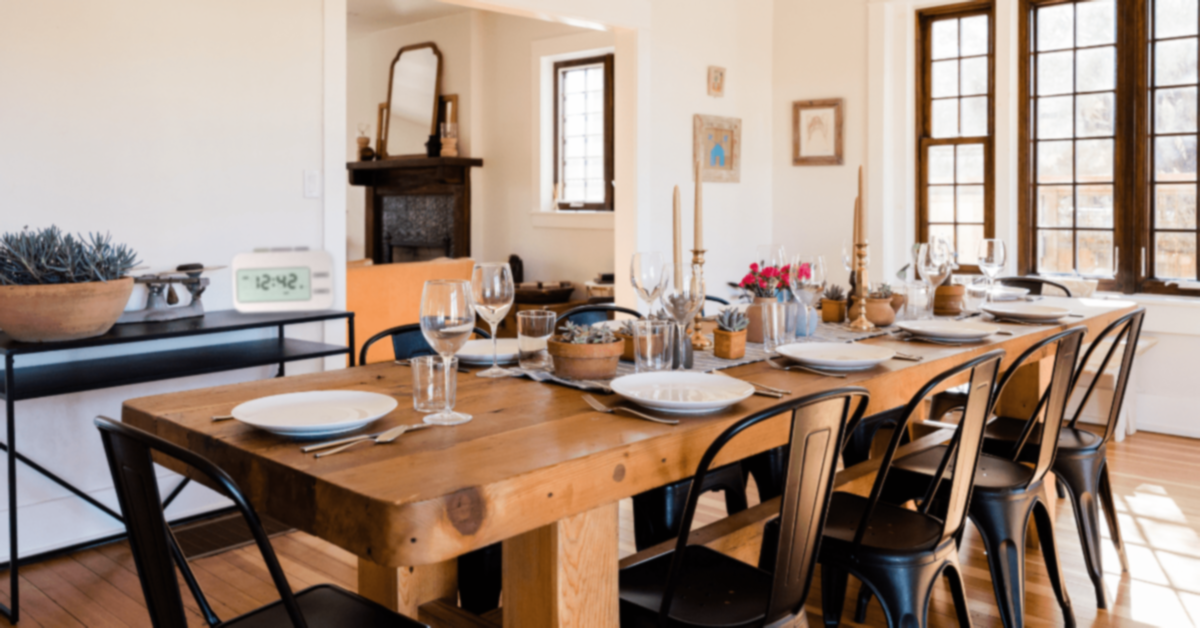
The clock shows 12.42
